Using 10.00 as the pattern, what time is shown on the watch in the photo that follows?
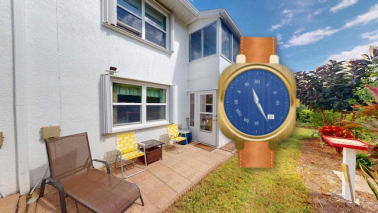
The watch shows 11.25
